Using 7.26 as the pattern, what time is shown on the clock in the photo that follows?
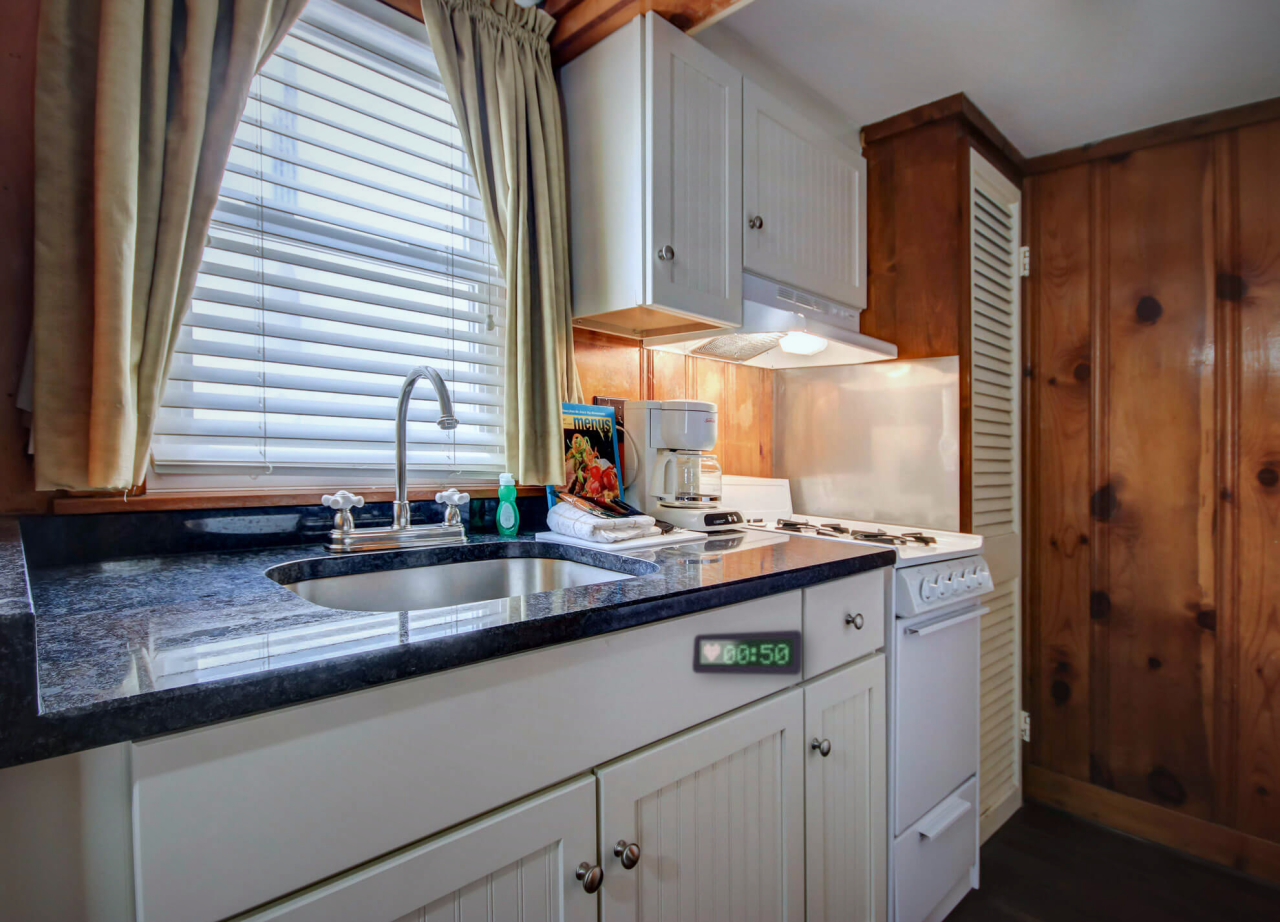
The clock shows 0.50
